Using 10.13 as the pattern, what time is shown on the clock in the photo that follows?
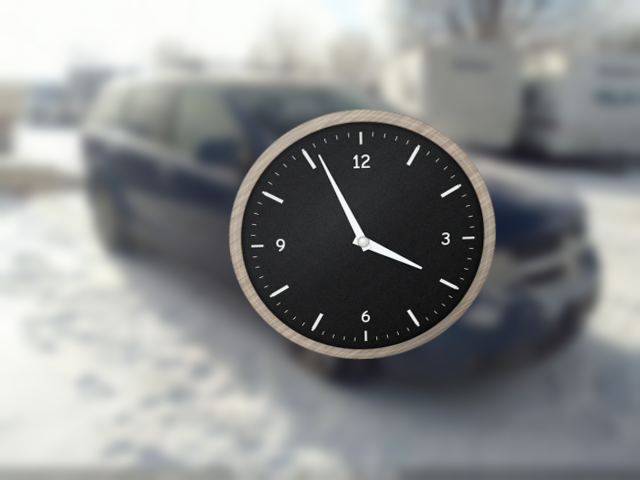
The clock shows 3.56
